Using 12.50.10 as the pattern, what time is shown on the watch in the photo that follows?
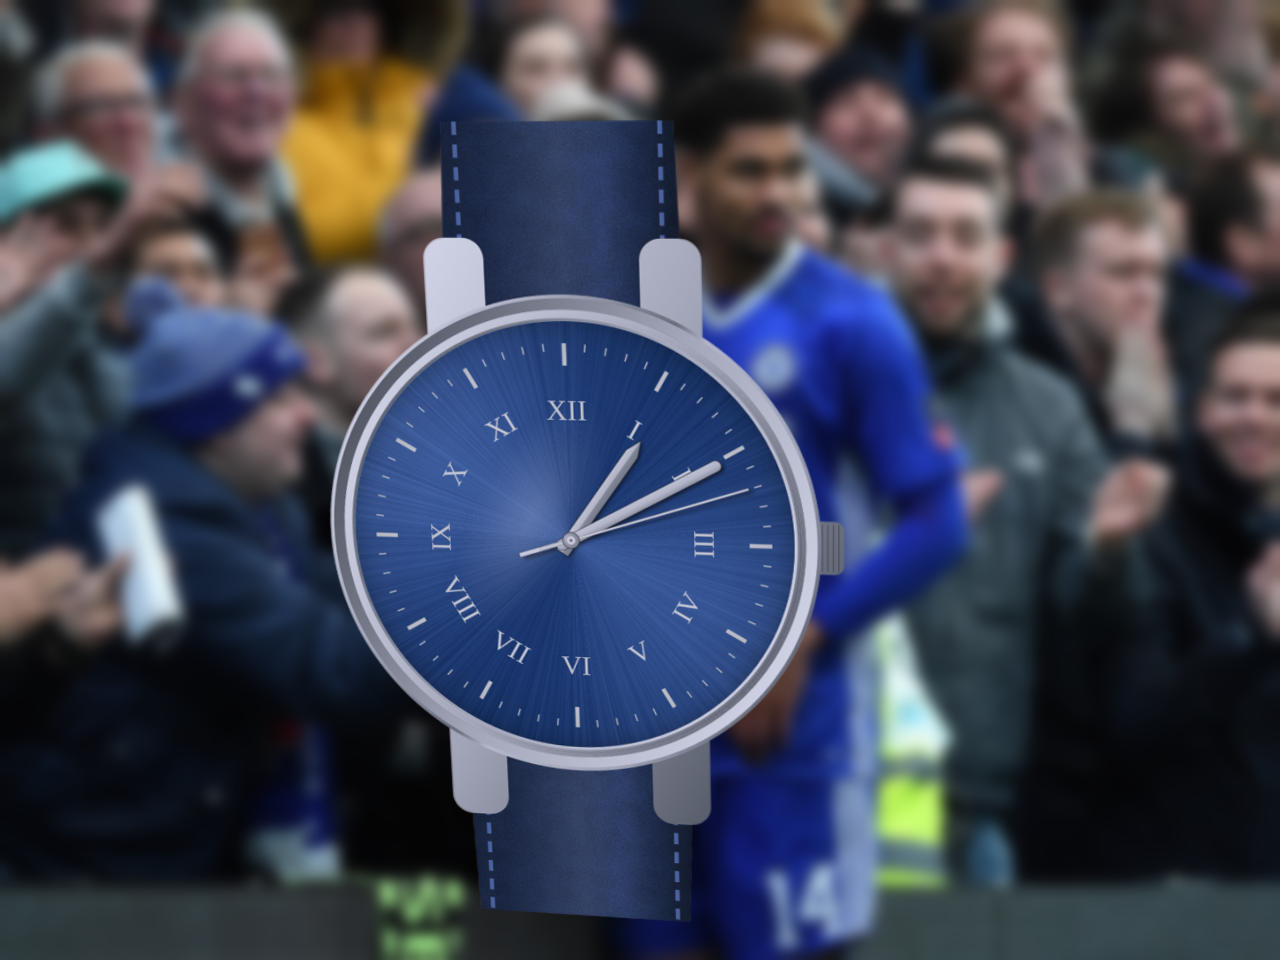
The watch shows 1.10.12
